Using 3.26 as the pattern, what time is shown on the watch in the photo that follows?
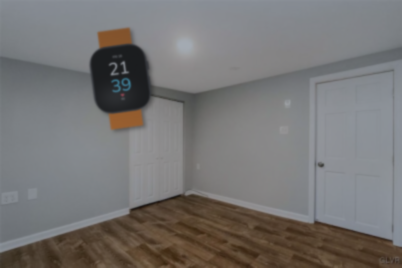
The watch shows 21.39
